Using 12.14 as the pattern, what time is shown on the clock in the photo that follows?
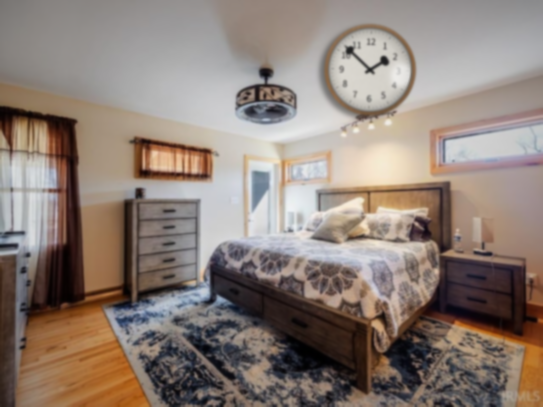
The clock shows 1.52
